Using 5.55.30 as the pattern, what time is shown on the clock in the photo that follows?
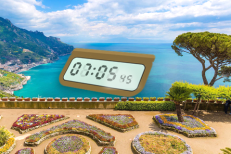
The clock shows 7.05.45
